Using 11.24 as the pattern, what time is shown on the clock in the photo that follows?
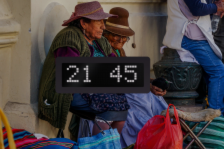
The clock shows 21.45
